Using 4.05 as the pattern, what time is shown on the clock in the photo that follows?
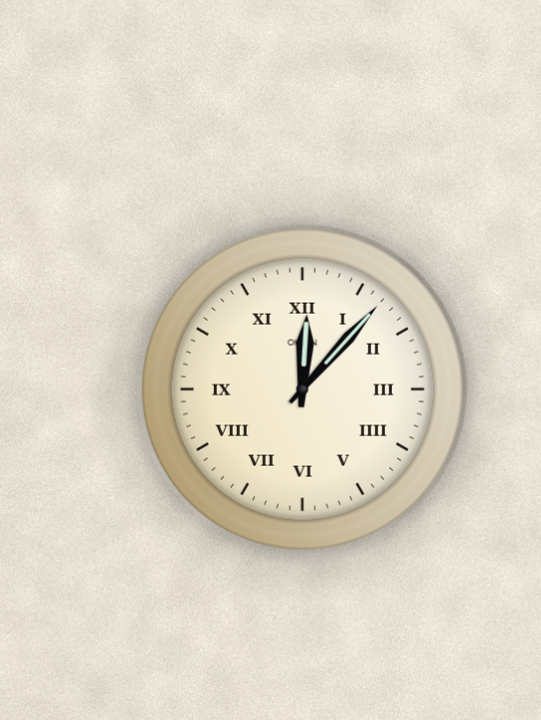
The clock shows 12.07
